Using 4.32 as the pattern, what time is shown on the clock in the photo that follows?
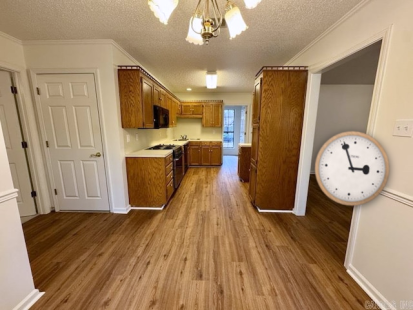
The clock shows 2.56
